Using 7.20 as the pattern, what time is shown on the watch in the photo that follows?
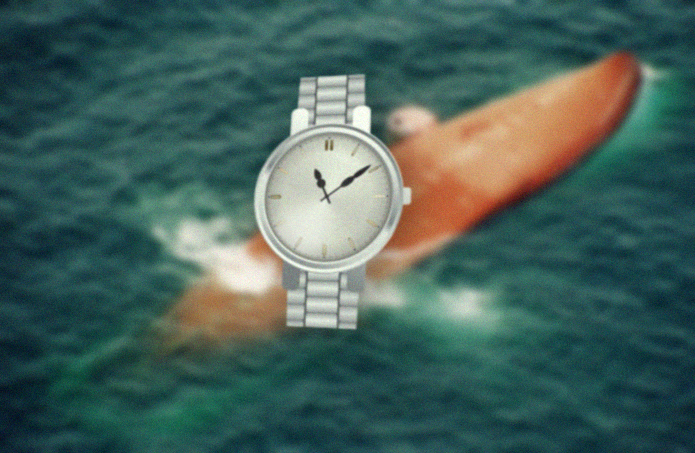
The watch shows 11.09
